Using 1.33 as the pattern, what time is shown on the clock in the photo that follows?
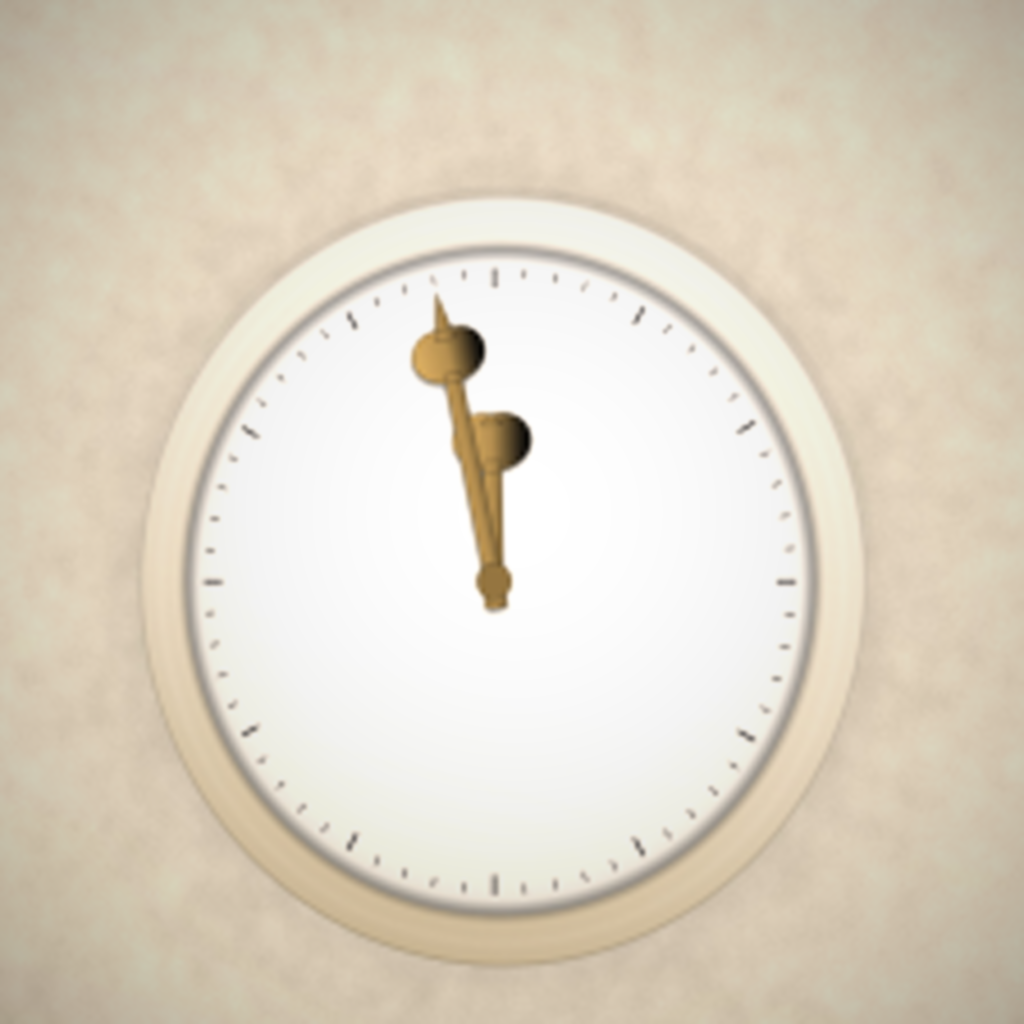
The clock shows 11.58
